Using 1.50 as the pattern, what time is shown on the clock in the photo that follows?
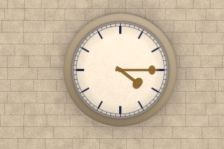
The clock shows 4.15
